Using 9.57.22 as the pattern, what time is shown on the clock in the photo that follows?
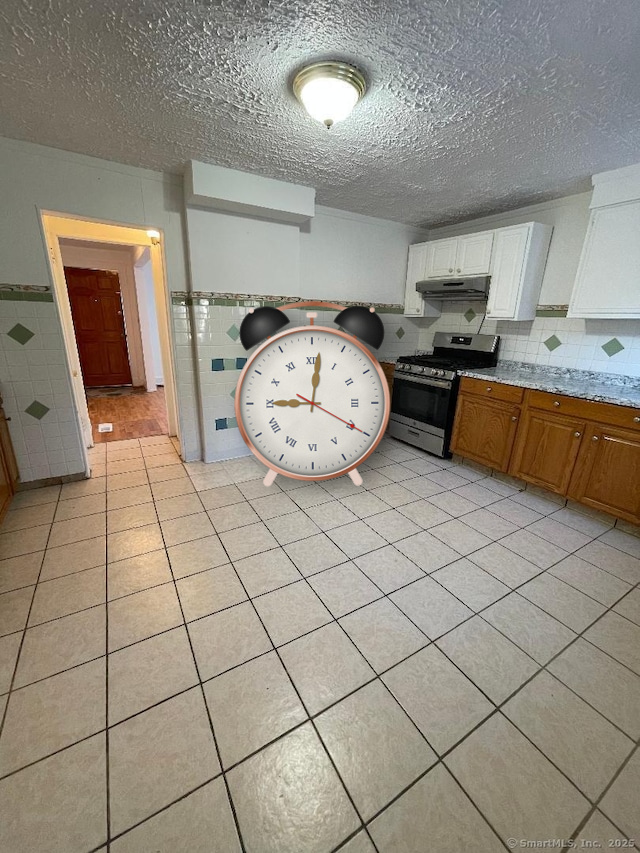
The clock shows 9.01.20
